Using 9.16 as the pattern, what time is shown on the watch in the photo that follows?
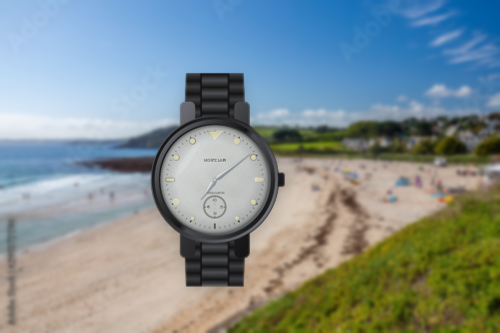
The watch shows 7.09
